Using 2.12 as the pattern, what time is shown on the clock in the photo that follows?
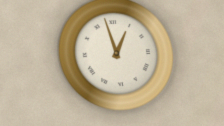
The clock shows 12.58
